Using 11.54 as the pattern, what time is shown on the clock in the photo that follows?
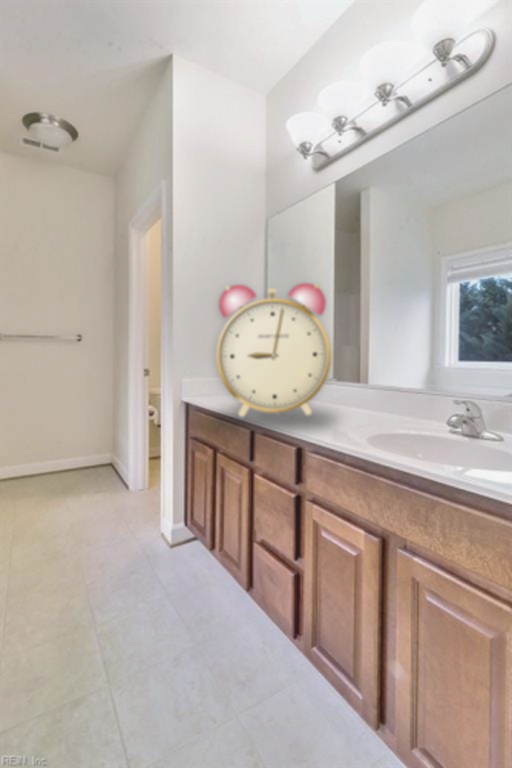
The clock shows 9.02
